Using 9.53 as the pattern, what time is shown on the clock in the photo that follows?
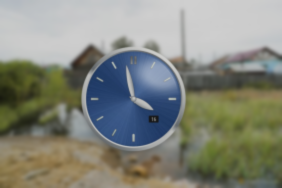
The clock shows 3.58
